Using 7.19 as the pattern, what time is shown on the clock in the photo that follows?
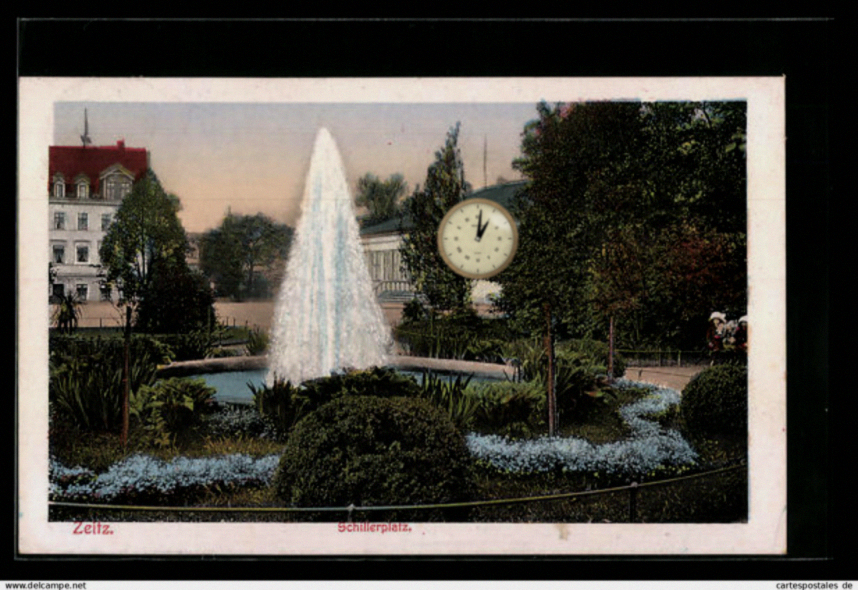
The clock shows 1.01
